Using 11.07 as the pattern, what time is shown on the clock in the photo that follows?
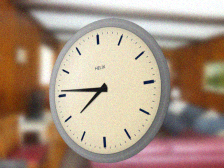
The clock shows 7.46
